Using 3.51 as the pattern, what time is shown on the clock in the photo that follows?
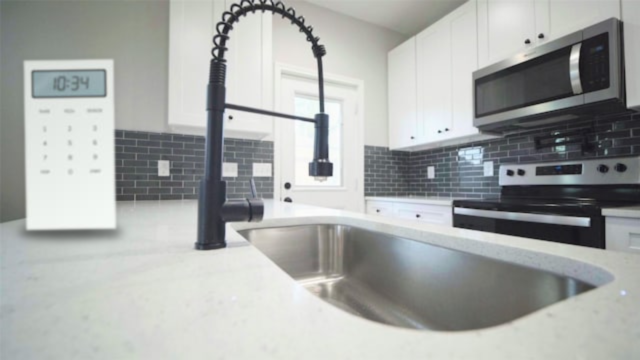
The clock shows 10.34
